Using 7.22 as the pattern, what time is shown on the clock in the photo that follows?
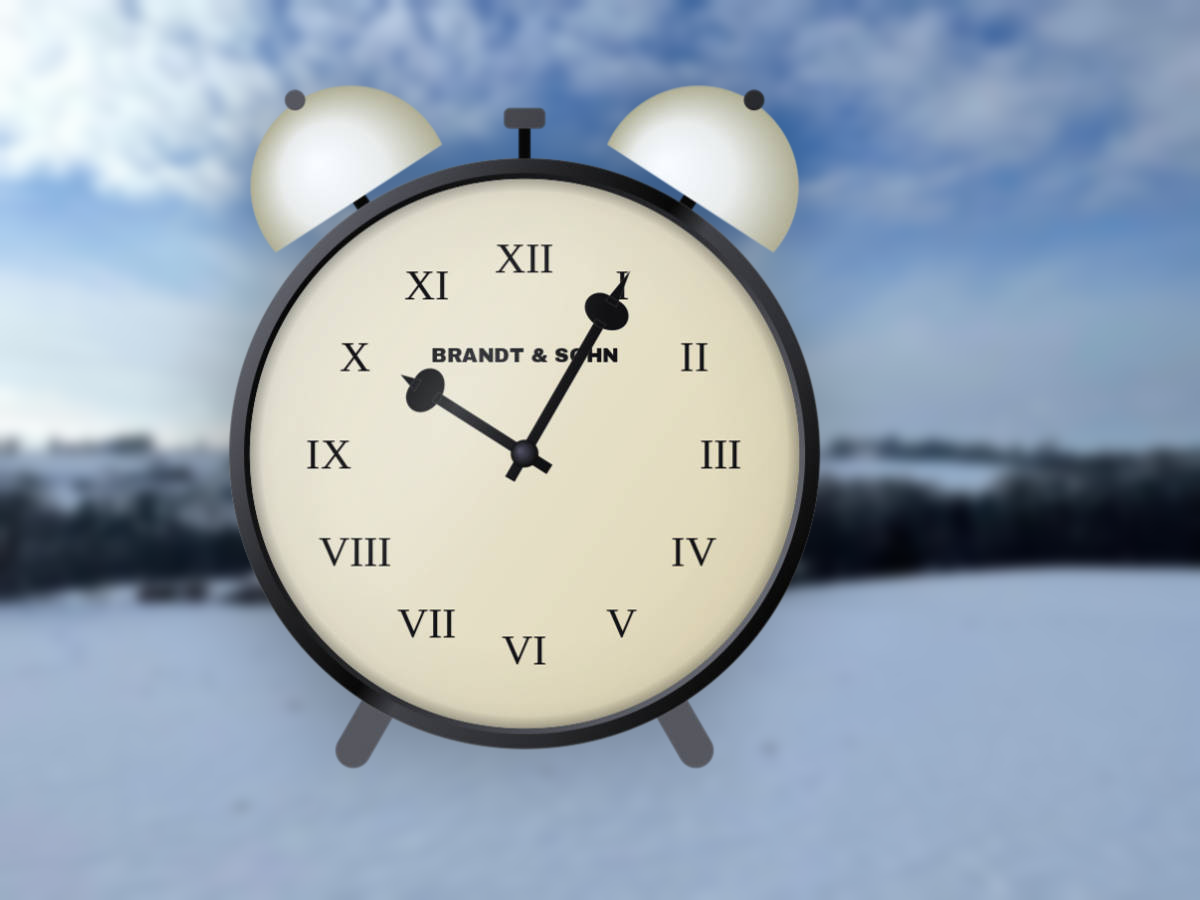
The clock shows 10.05
